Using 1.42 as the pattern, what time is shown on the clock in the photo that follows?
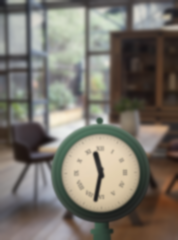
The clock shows 11.32
